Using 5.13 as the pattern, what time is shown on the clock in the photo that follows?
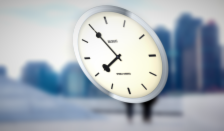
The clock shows 7.55
